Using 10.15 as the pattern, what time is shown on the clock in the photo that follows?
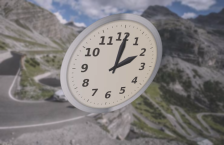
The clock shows 2.01
